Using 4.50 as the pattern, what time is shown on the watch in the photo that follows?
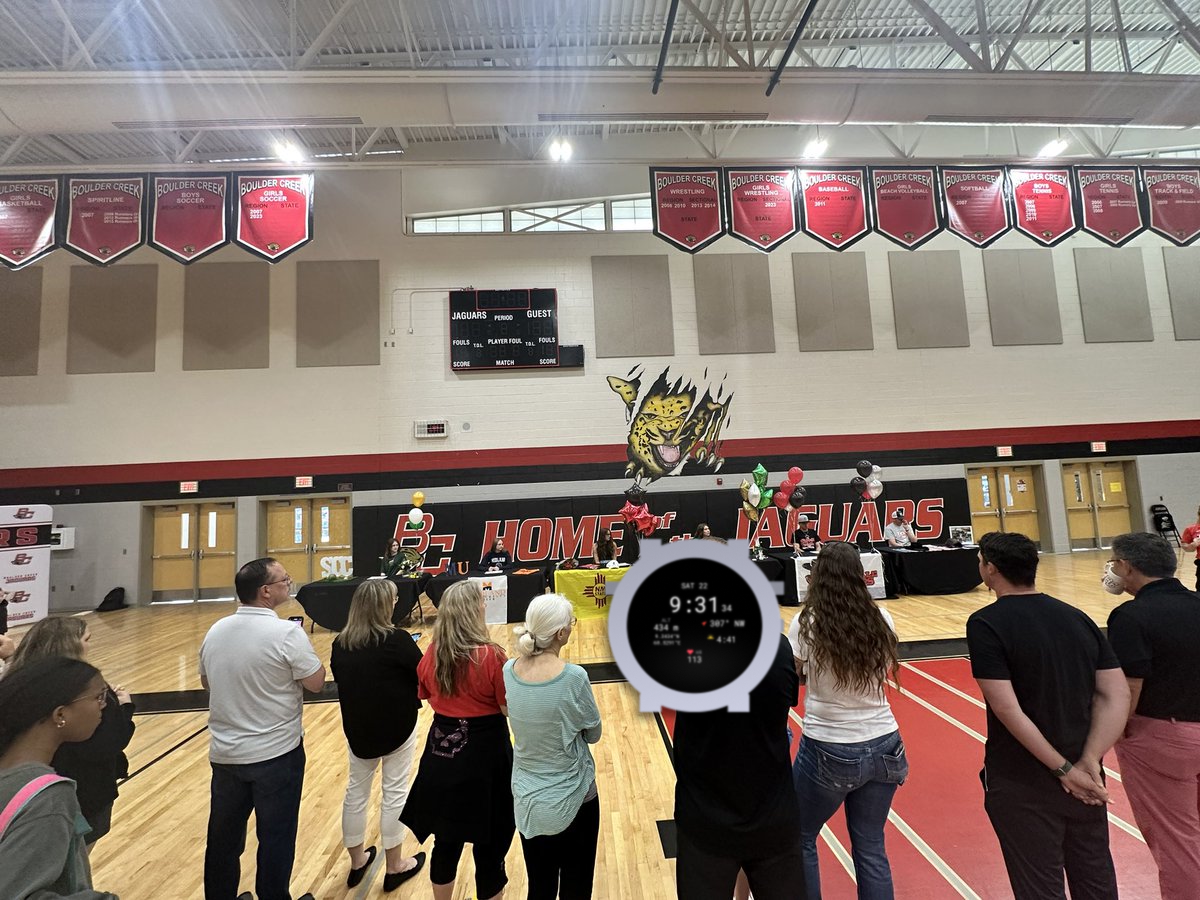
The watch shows 9.31
